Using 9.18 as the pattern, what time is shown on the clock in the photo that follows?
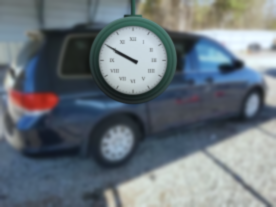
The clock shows 9.50
